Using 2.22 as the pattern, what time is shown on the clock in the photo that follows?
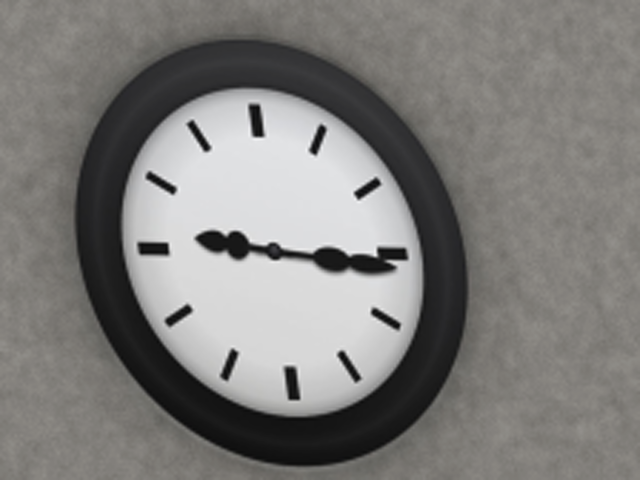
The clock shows 9.16
